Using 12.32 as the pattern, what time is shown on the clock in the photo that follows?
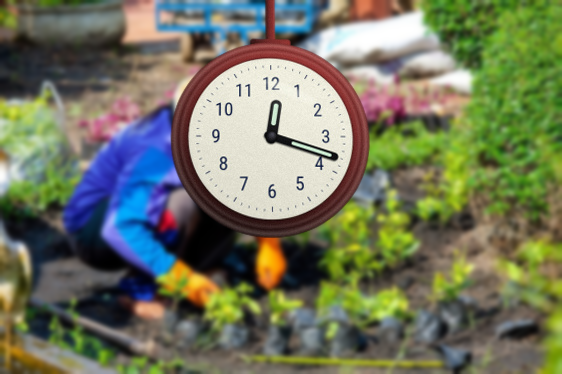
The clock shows 12.18
